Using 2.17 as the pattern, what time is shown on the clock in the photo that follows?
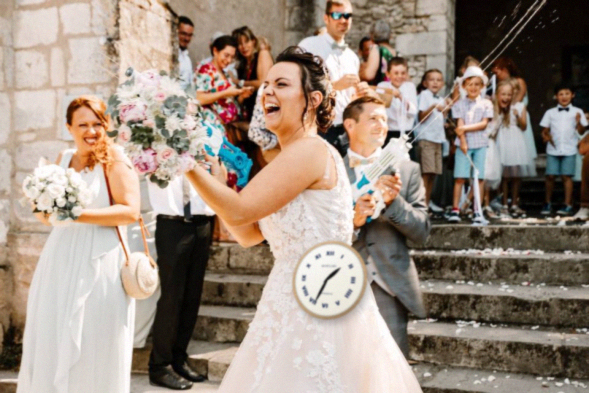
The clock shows 1.34
